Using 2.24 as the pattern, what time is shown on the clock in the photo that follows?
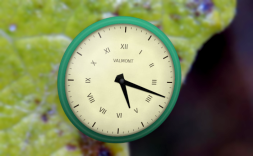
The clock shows 5.18
